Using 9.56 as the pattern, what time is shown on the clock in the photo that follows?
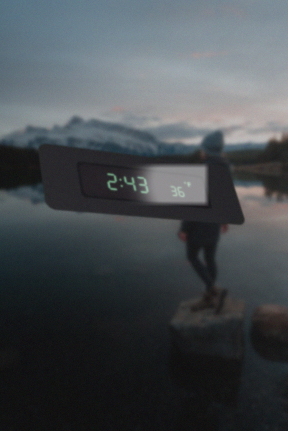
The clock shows 2.43
